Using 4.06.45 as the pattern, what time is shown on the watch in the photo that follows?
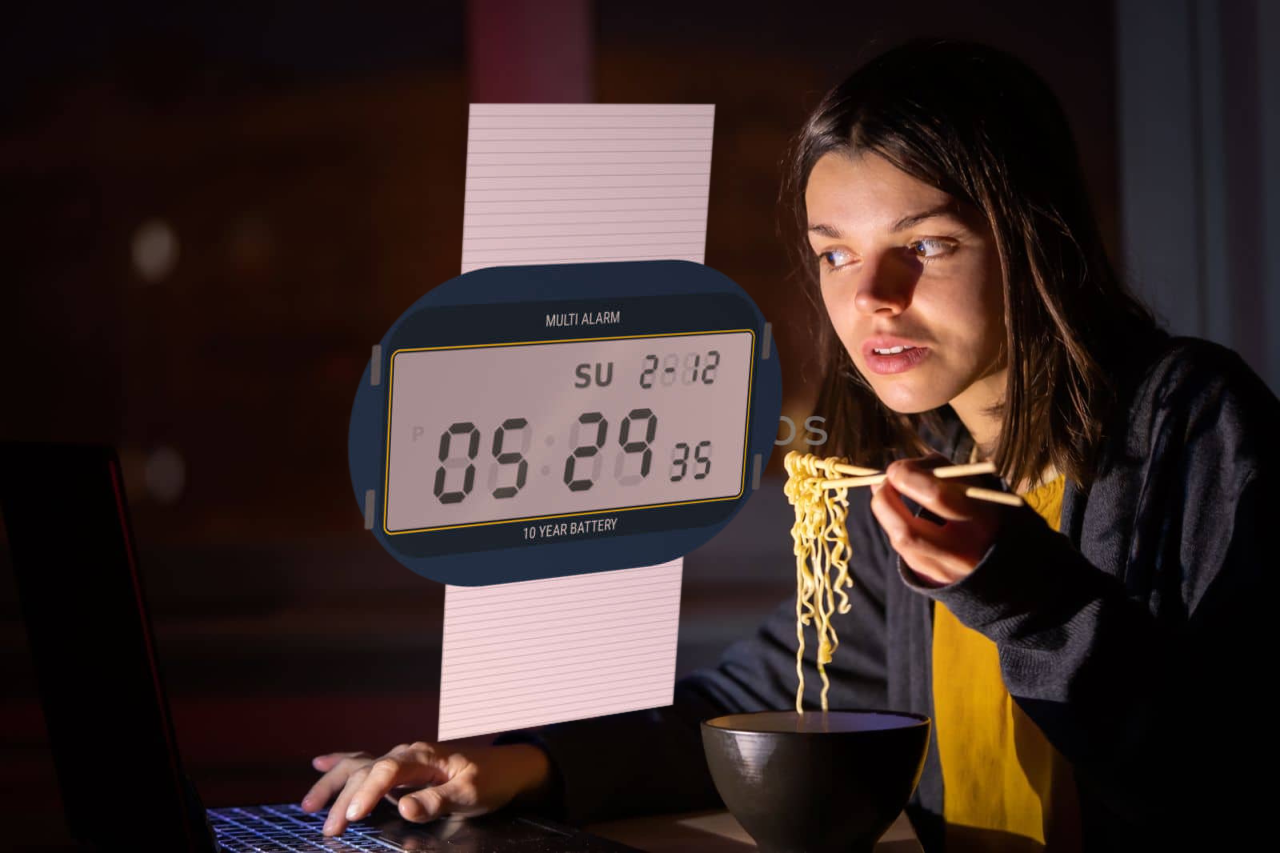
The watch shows 5.29.35
